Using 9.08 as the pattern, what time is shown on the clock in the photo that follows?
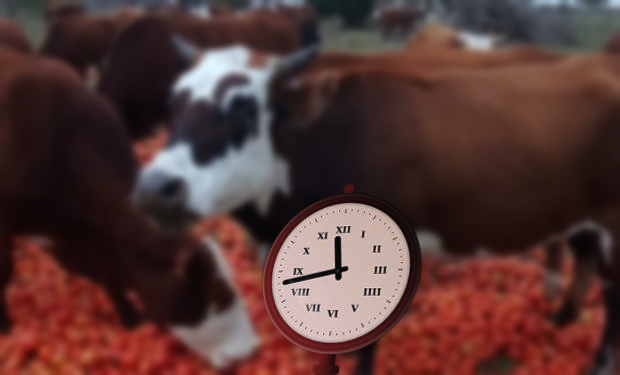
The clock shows 11.43
